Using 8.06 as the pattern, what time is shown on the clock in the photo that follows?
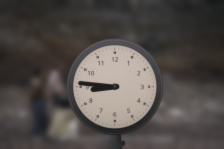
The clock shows 8.46
